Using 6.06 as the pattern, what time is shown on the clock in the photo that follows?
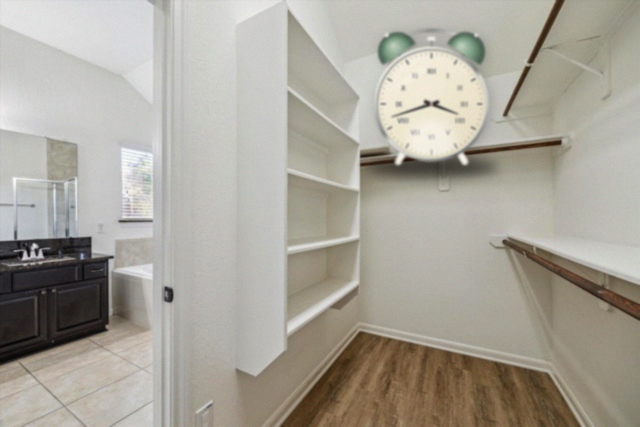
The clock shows 3.42
